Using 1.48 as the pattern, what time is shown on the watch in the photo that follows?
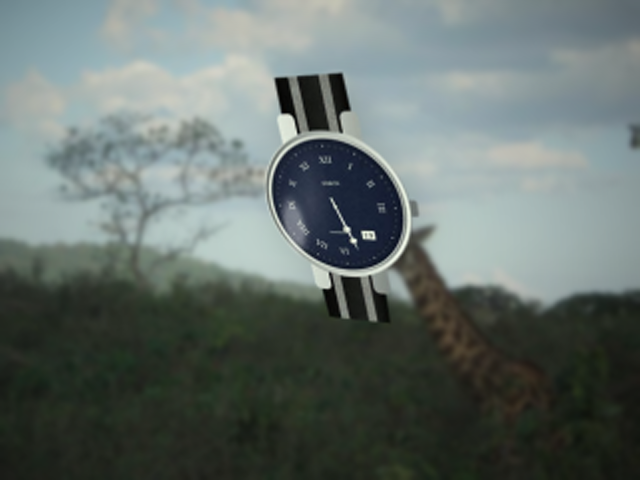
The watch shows 5.27
